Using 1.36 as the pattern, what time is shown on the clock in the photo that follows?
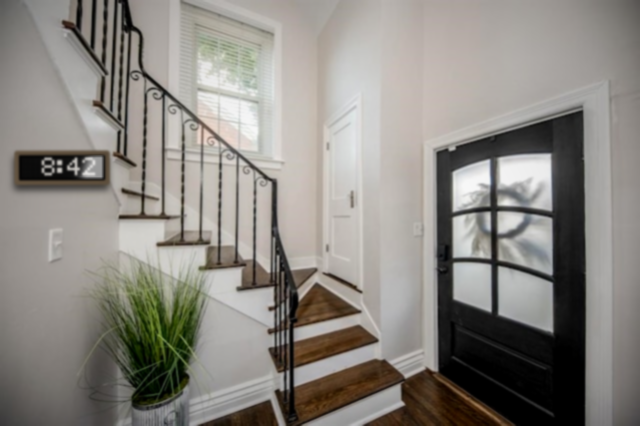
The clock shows 8.42
